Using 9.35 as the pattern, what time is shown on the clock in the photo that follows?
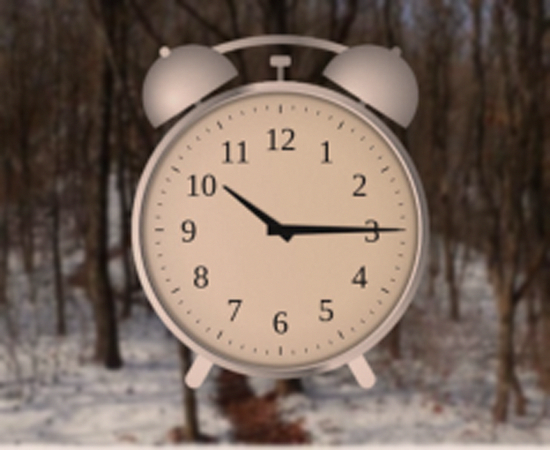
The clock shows 10.15
